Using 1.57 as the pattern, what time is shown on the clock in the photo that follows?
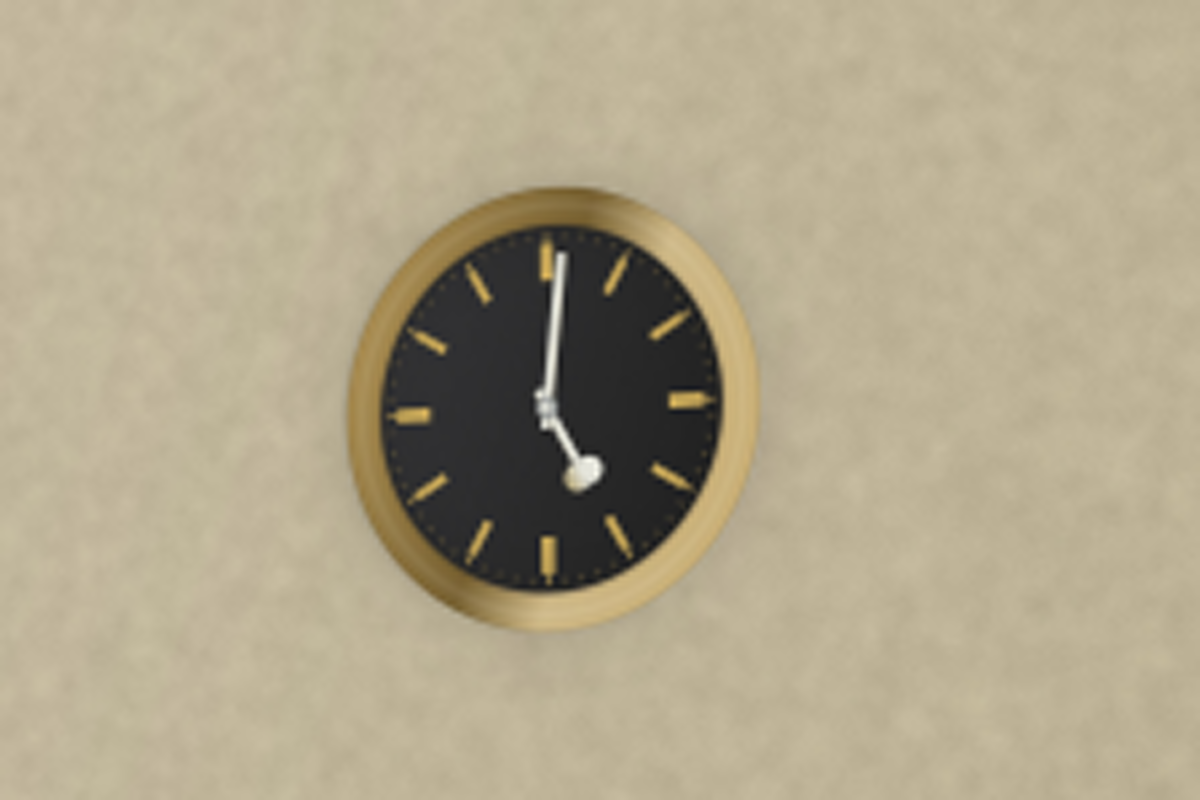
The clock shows 5.01
